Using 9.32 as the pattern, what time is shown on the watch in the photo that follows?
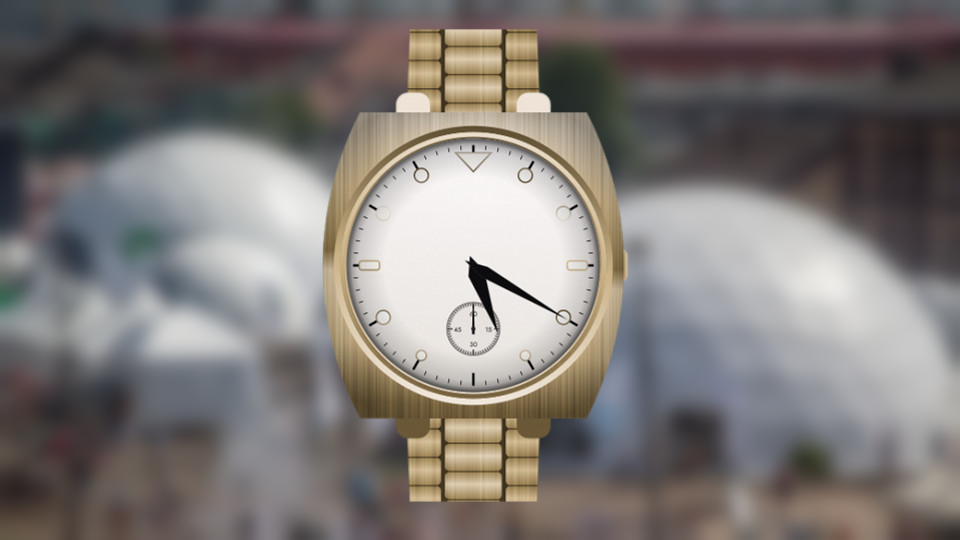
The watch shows 5.20
